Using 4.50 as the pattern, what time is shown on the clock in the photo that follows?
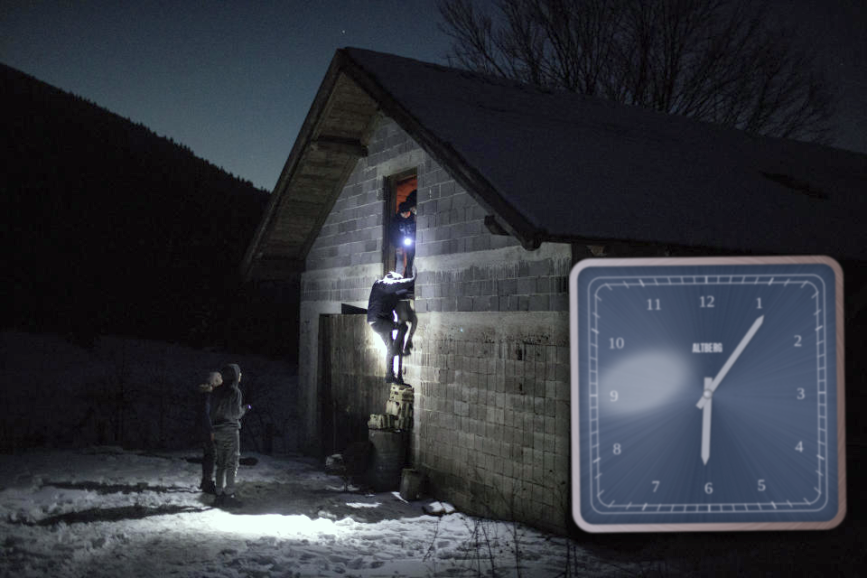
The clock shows 6.06
